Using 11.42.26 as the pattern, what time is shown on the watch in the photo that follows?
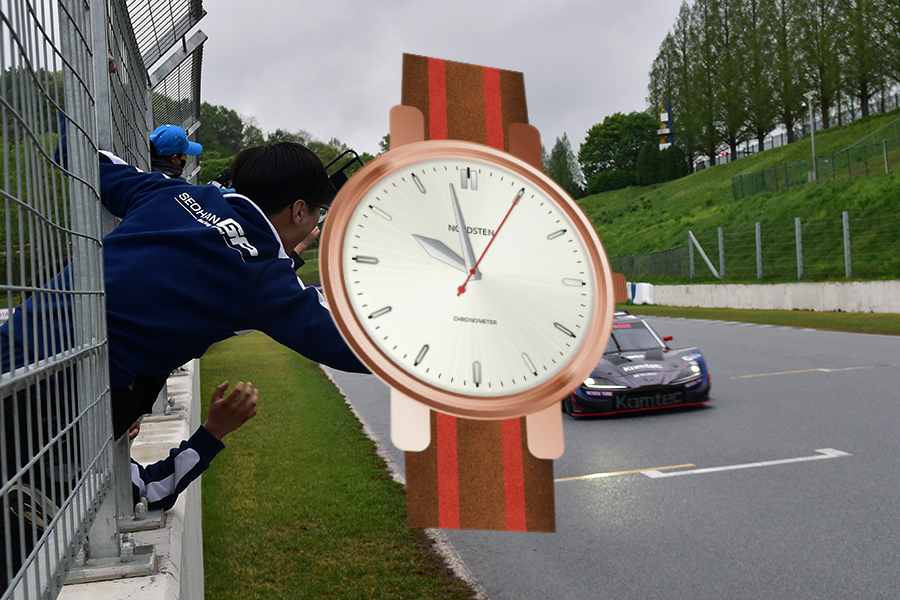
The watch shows 9.58.05
